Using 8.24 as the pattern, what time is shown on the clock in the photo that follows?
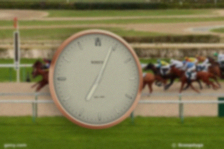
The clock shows 7.04
